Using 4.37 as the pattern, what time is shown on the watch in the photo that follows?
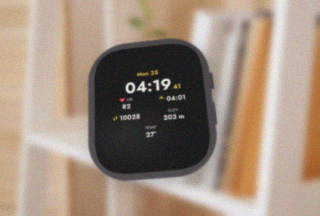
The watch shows 4.19
